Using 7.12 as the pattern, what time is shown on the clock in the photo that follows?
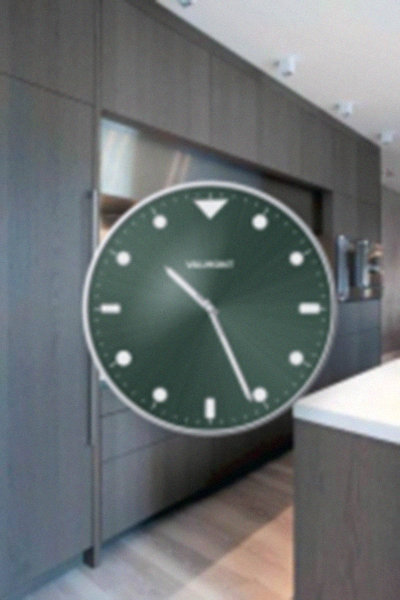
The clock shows 10.26
